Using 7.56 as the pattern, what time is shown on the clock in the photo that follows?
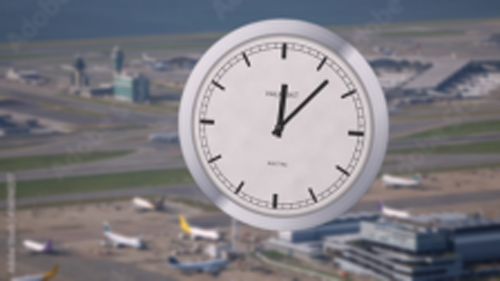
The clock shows 12.07
